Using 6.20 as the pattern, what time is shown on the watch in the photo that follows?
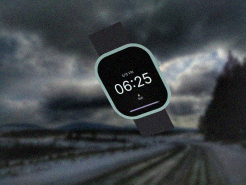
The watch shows 6.25
